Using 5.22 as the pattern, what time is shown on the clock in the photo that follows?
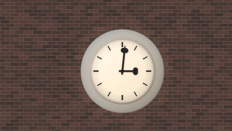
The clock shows 3.01
